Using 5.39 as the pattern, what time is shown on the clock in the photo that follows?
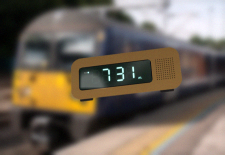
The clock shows 7.31
